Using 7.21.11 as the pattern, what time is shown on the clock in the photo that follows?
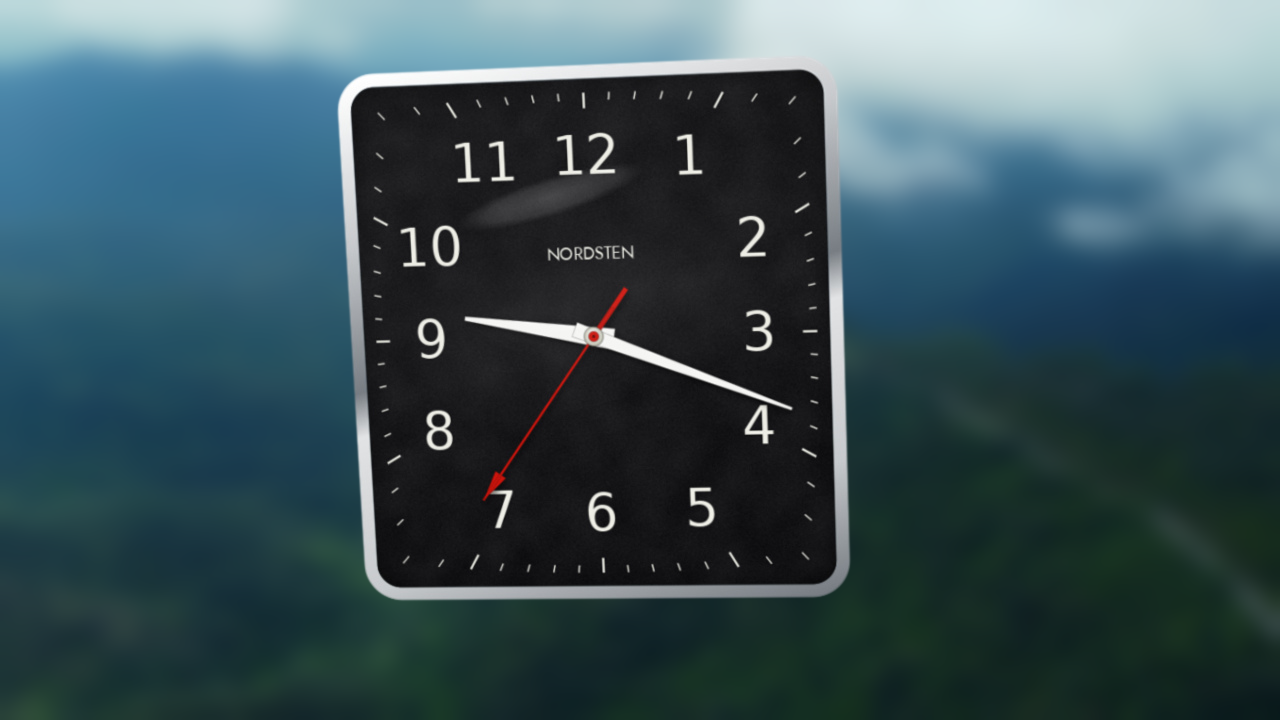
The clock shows 9.18.36
